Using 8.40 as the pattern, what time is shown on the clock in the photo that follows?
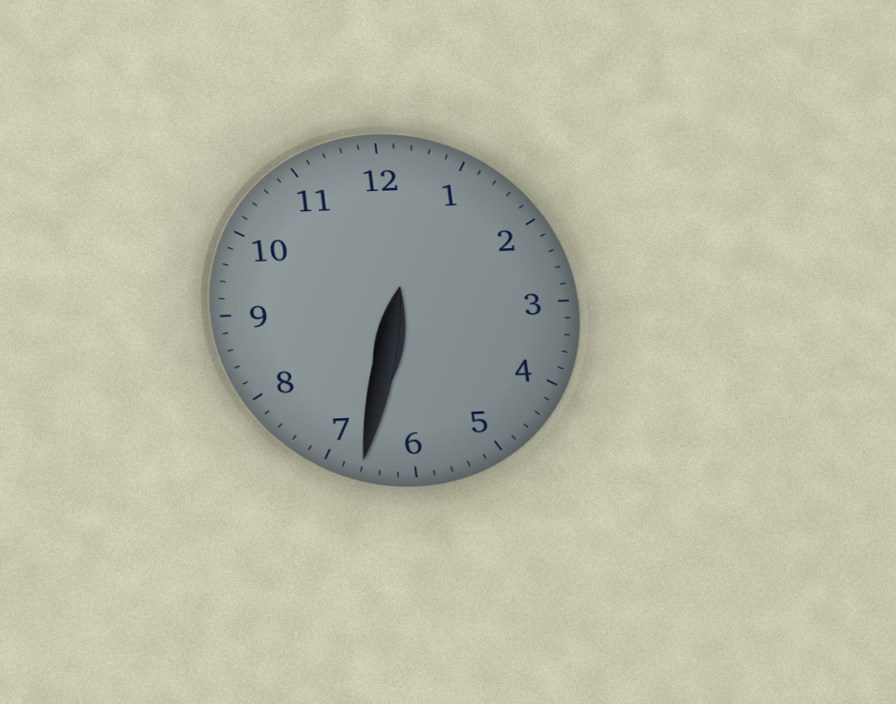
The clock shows 6.33
